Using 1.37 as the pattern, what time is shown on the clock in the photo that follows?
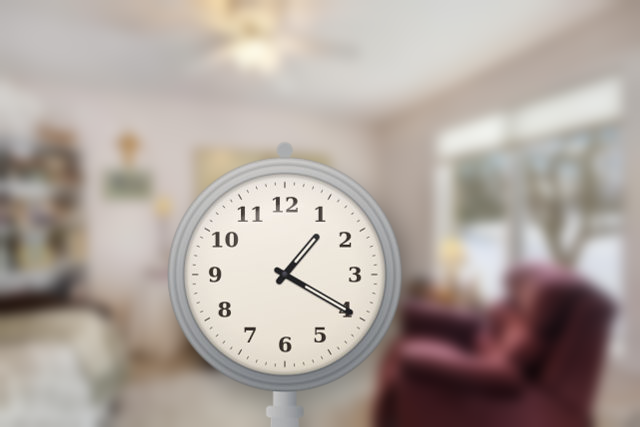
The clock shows 1.20
